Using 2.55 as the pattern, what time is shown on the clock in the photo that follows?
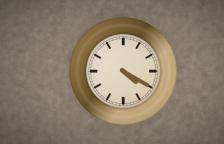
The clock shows 4.20
